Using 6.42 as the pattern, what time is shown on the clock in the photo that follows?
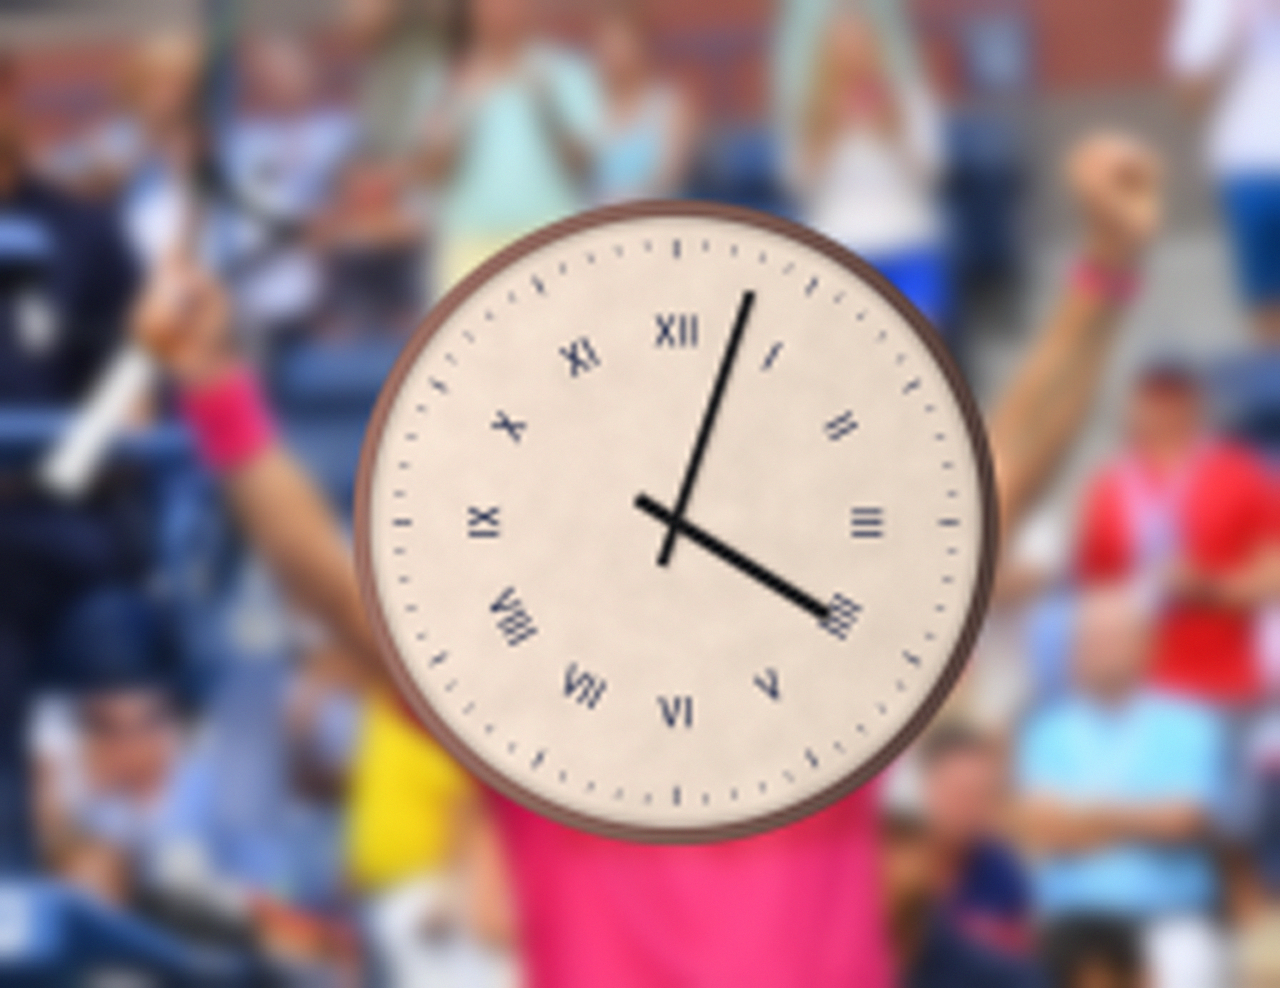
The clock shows 4.03
